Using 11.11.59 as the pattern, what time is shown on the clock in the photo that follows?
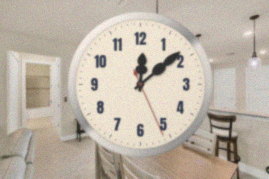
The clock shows 12.08.26
